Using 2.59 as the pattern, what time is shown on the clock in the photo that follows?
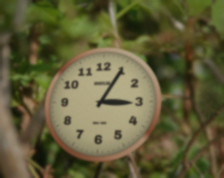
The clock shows 3.05
